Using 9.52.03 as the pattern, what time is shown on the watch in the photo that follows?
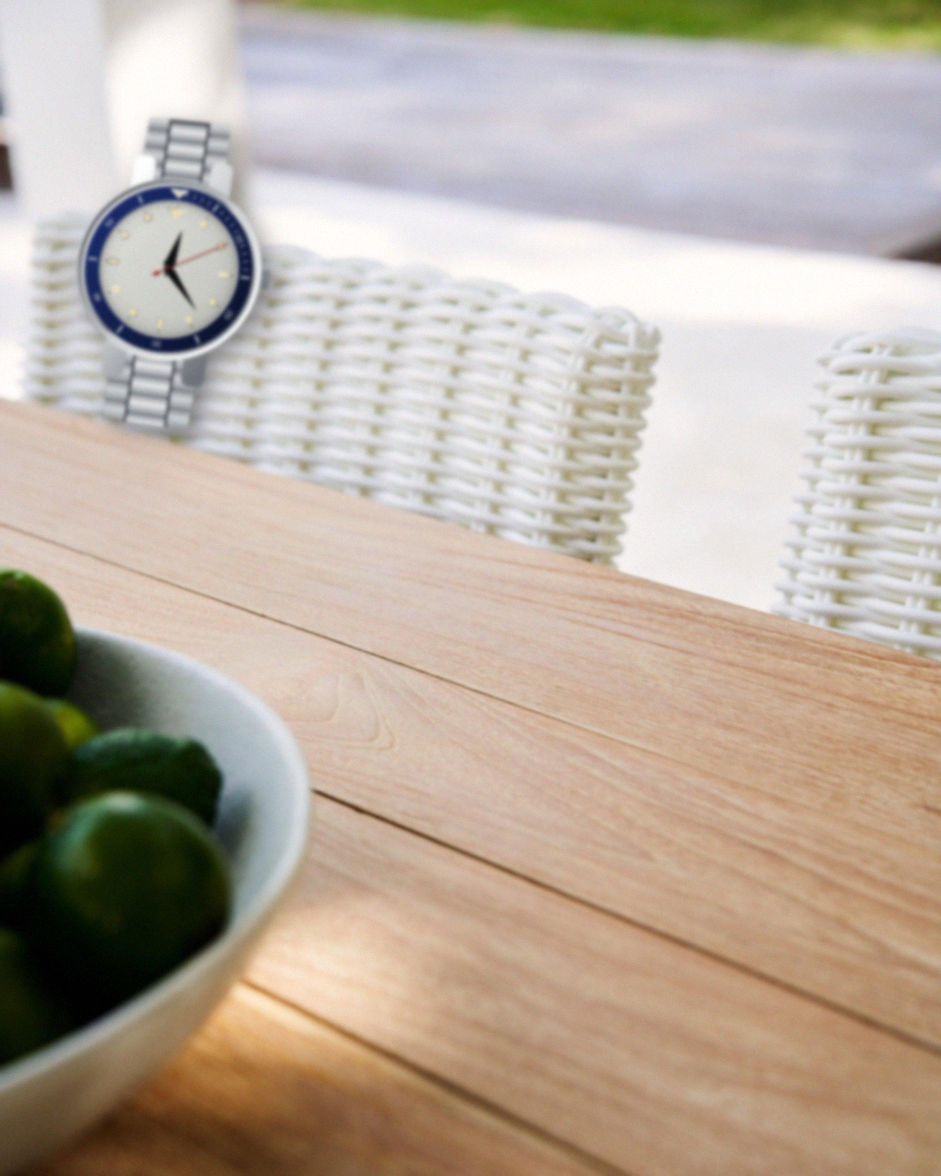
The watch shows 12.23.10
